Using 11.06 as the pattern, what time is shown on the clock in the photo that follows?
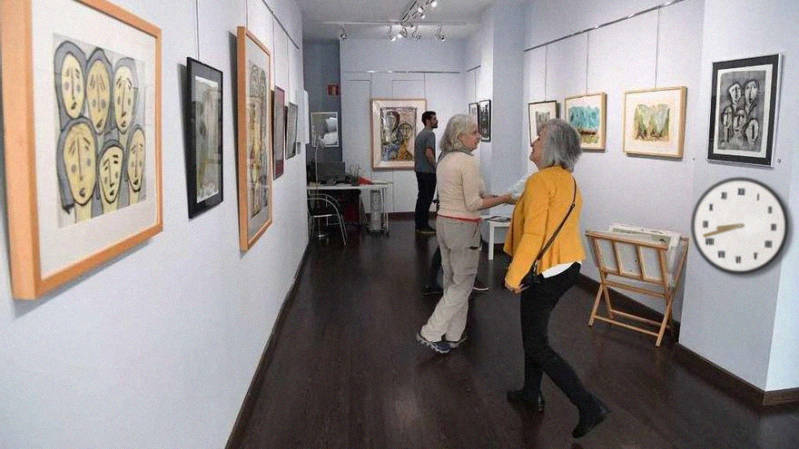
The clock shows 8.42
